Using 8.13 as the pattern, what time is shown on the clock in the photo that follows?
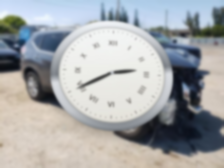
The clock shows 2.40
